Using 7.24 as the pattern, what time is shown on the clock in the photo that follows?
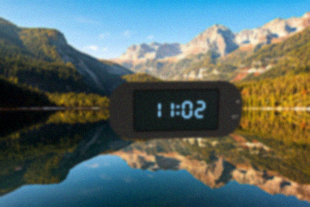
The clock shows 11.02
